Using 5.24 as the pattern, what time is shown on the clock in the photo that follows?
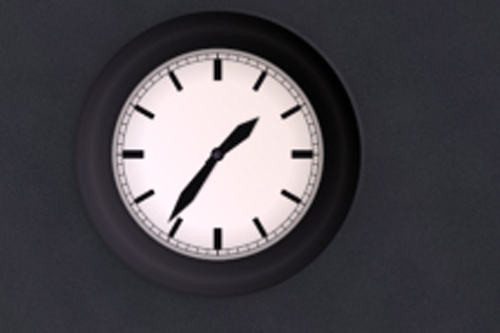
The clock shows 1.36
